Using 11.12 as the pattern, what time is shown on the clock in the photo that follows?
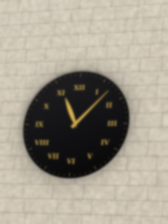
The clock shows 11.07
